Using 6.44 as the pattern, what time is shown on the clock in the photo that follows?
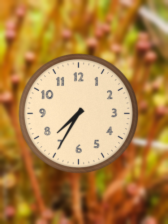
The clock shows 7.35
